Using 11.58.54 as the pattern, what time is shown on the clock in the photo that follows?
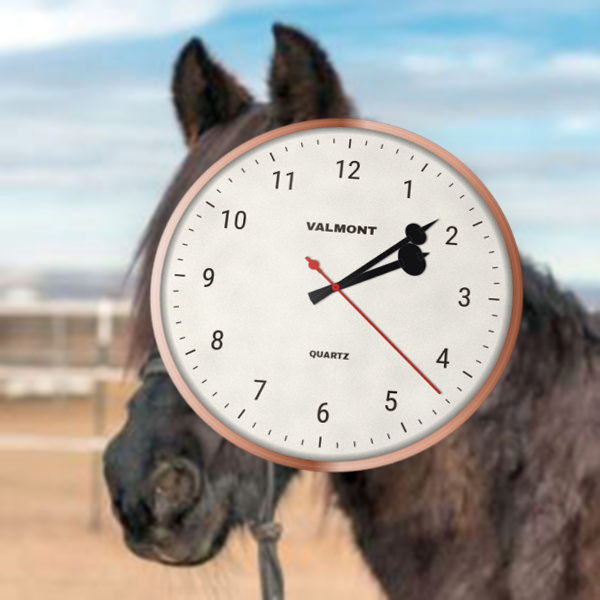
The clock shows 2.08.22
